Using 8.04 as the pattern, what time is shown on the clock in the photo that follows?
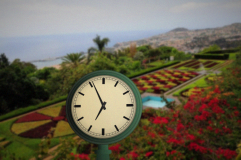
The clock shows 6.56
